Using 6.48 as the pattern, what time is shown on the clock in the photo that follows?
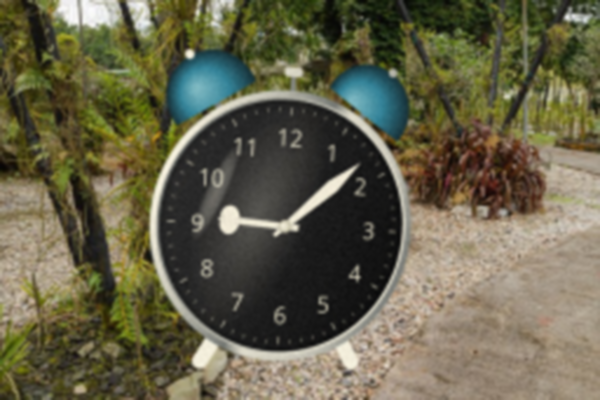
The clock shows 9.08
